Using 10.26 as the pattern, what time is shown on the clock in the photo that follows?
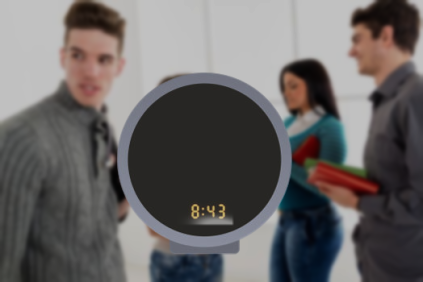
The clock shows 8.43
